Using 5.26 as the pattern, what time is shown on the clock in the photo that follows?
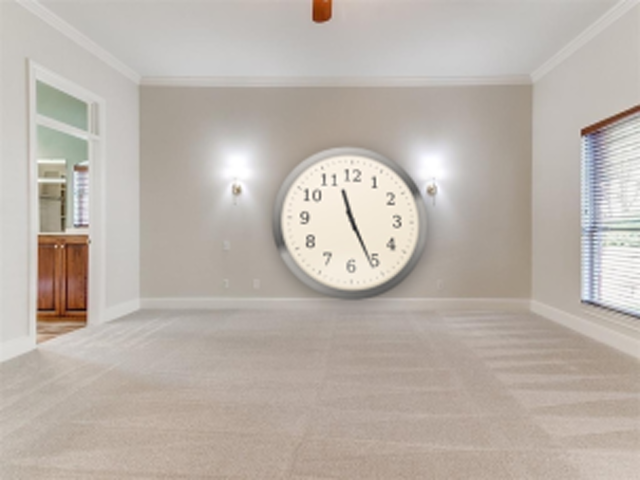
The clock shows 11.26
